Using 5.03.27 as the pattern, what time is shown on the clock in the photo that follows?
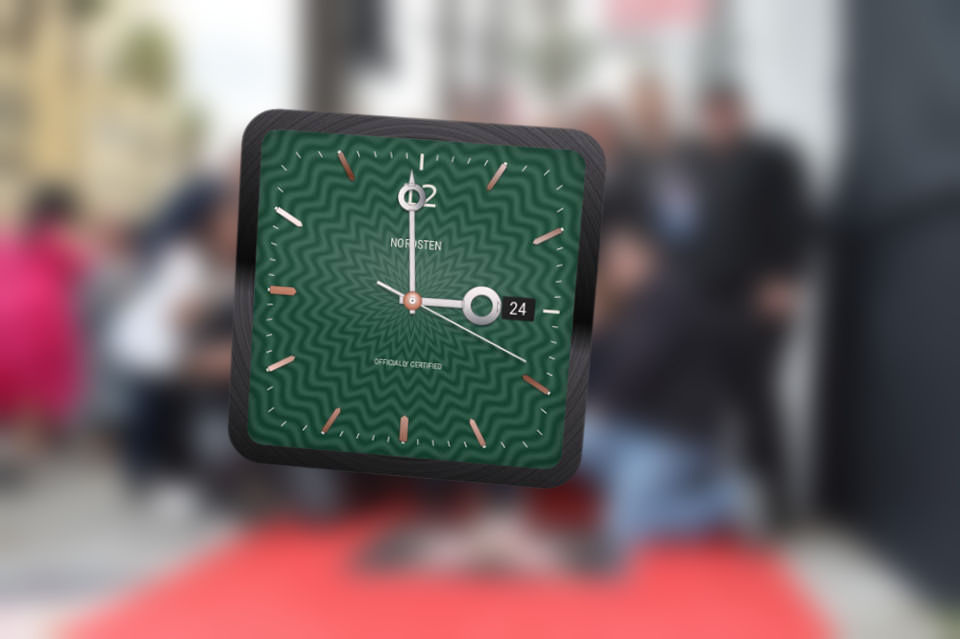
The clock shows 2.59.19
